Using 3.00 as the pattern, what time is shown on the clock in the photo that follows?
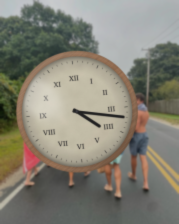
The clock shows 4.17
